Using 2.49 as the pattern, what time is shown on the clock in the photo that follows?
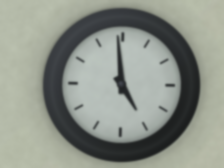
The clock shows 4.59
